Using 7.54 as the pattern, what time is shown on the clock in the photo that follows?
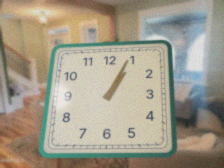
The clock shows 1.04
